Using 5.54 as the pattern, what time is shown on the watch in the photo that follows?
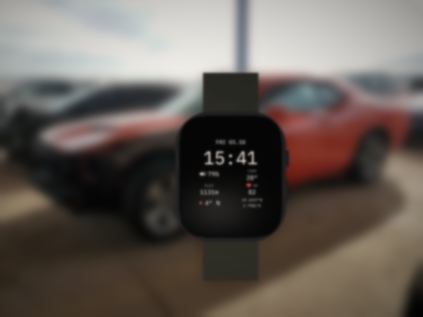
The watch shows 15.41
